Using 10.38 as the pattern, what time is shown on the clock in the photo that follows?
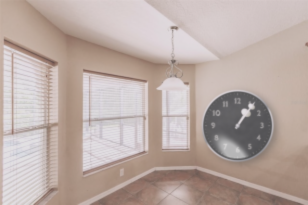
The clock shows 1.06
